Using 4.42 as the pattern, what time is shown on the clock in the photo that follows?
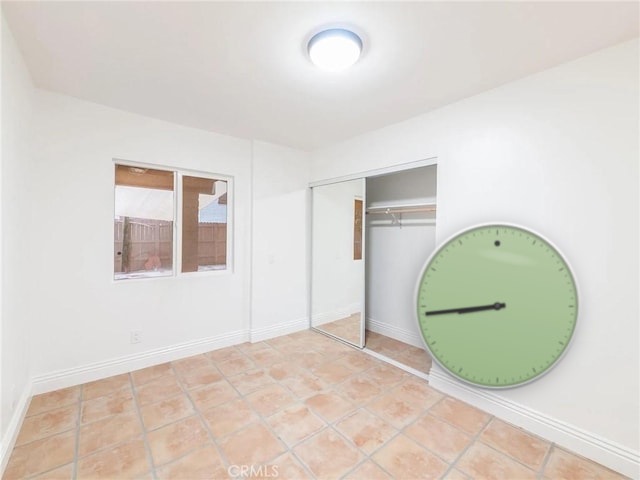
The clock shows 8.44
